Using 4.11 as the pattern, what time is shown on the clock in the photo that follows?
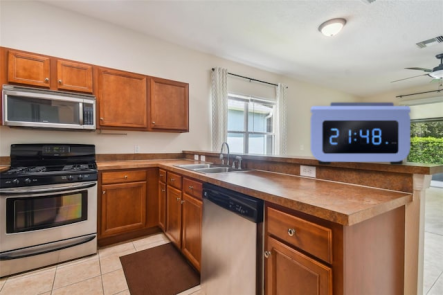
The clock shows 21.48
